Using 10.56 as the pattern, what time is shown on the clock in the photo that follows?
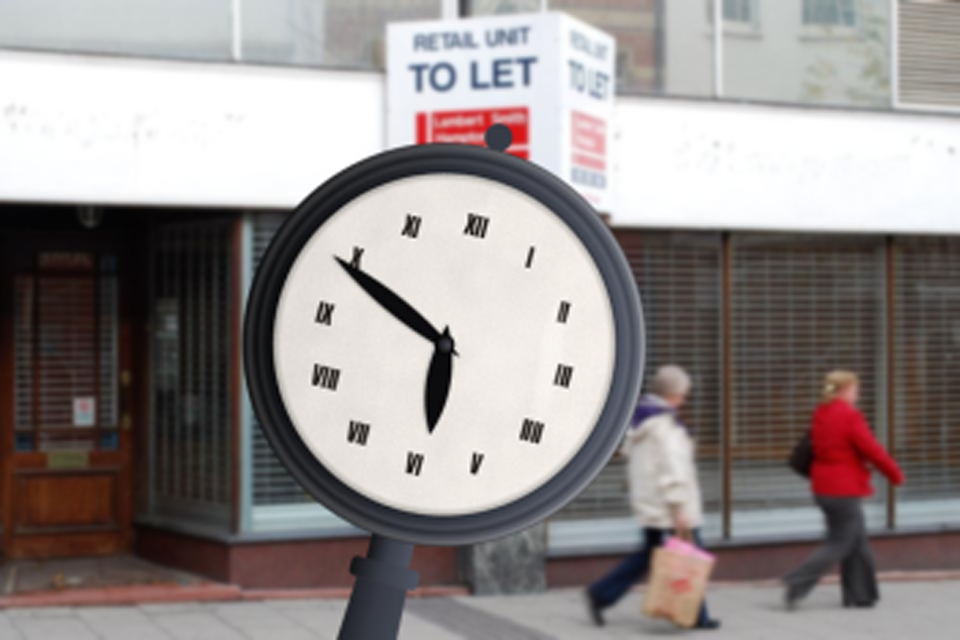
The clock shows 5.49
